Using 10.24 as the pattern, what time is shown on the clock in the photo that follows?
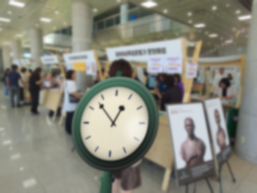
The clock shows 12.53
